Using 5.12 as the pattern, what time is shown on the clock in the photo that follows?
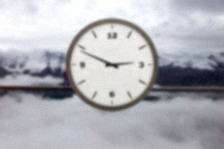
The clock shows 2.49
